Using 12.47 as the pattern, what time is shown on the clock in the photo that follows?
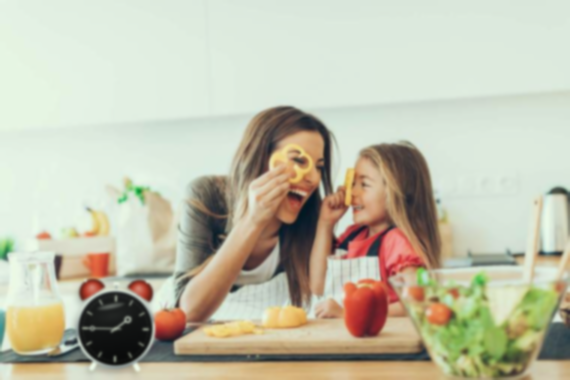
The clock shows 1.45
